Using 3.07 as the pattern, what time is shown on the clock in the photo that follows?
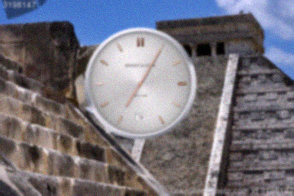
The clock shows 7.05
